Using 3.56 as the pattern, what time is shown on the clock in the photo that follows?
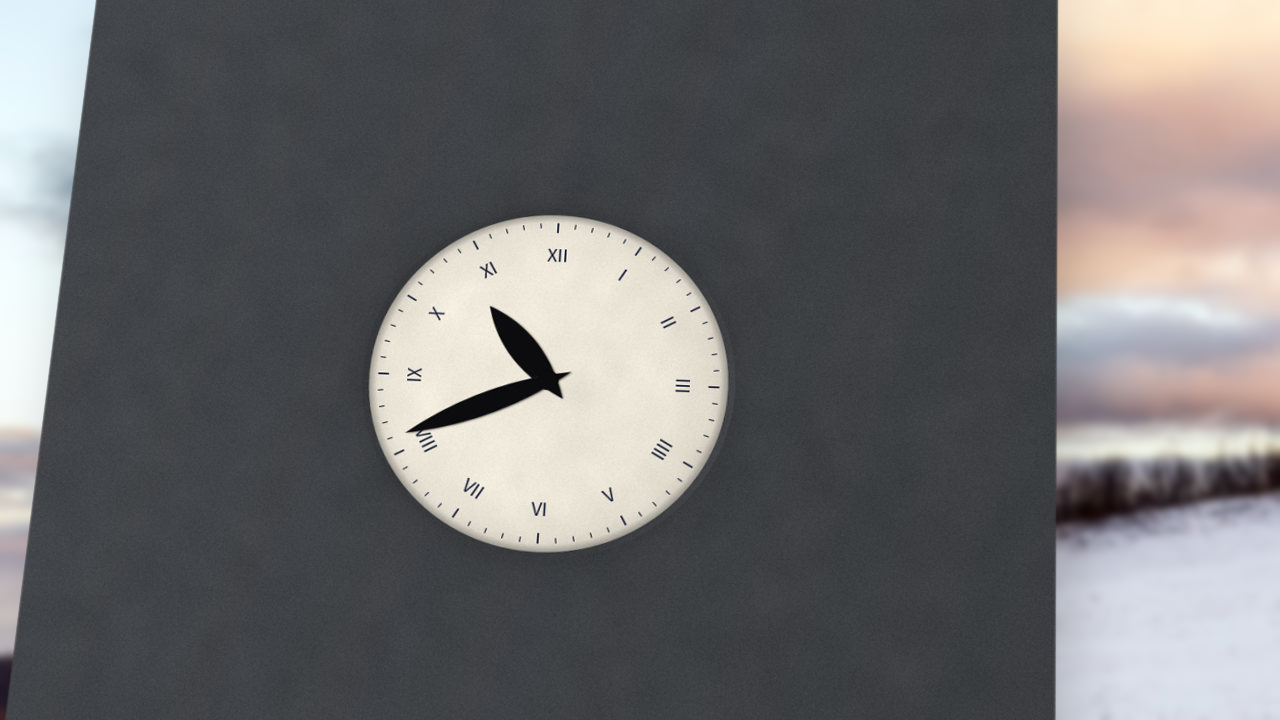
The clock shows 10.41
